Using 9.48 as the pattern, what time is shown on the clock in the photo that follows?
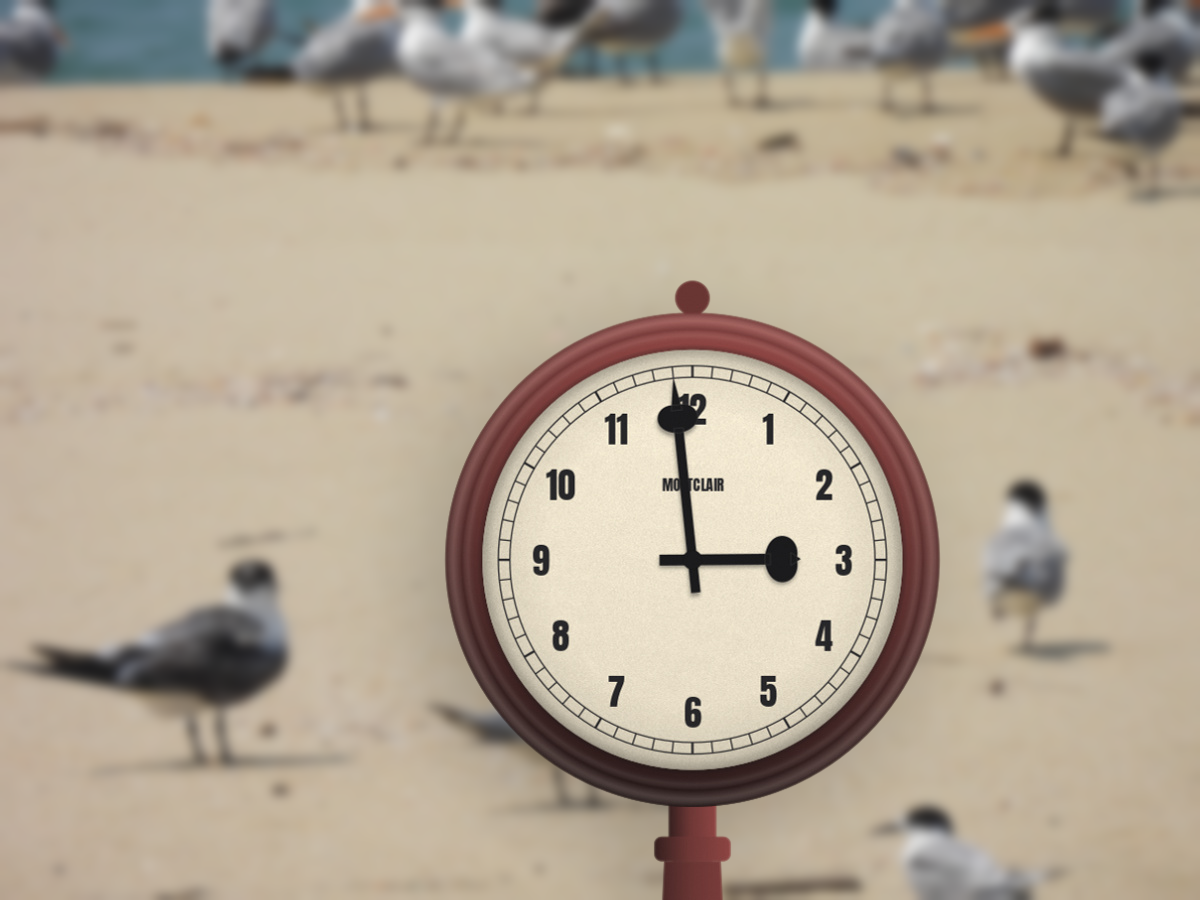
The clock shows 2.59
